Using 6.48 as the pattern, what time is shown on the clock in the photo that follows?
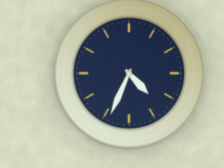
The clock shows 4.34
